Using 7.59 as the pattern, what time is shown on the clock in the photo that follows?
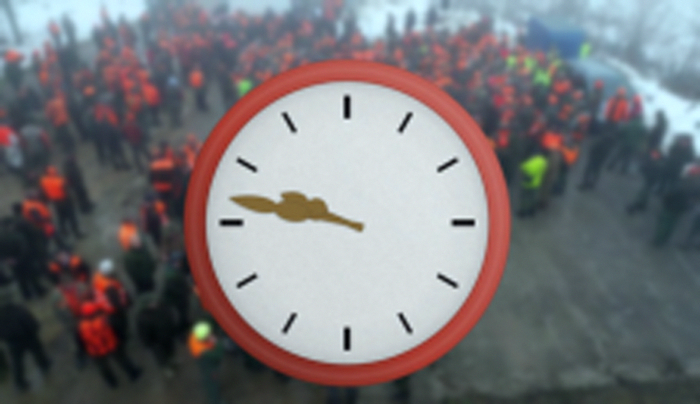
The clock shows 9.47
